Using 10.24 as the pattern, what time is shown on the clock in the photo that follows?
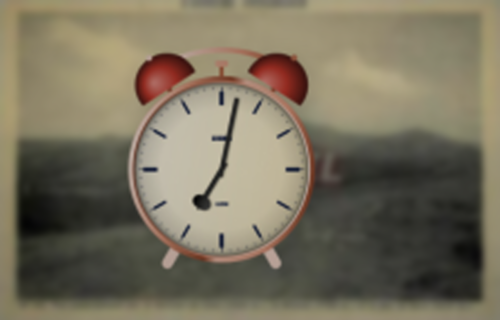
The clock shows 7.02
